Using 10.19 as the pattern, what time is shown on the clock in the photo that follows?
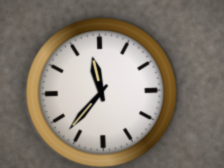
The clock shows 11.37
